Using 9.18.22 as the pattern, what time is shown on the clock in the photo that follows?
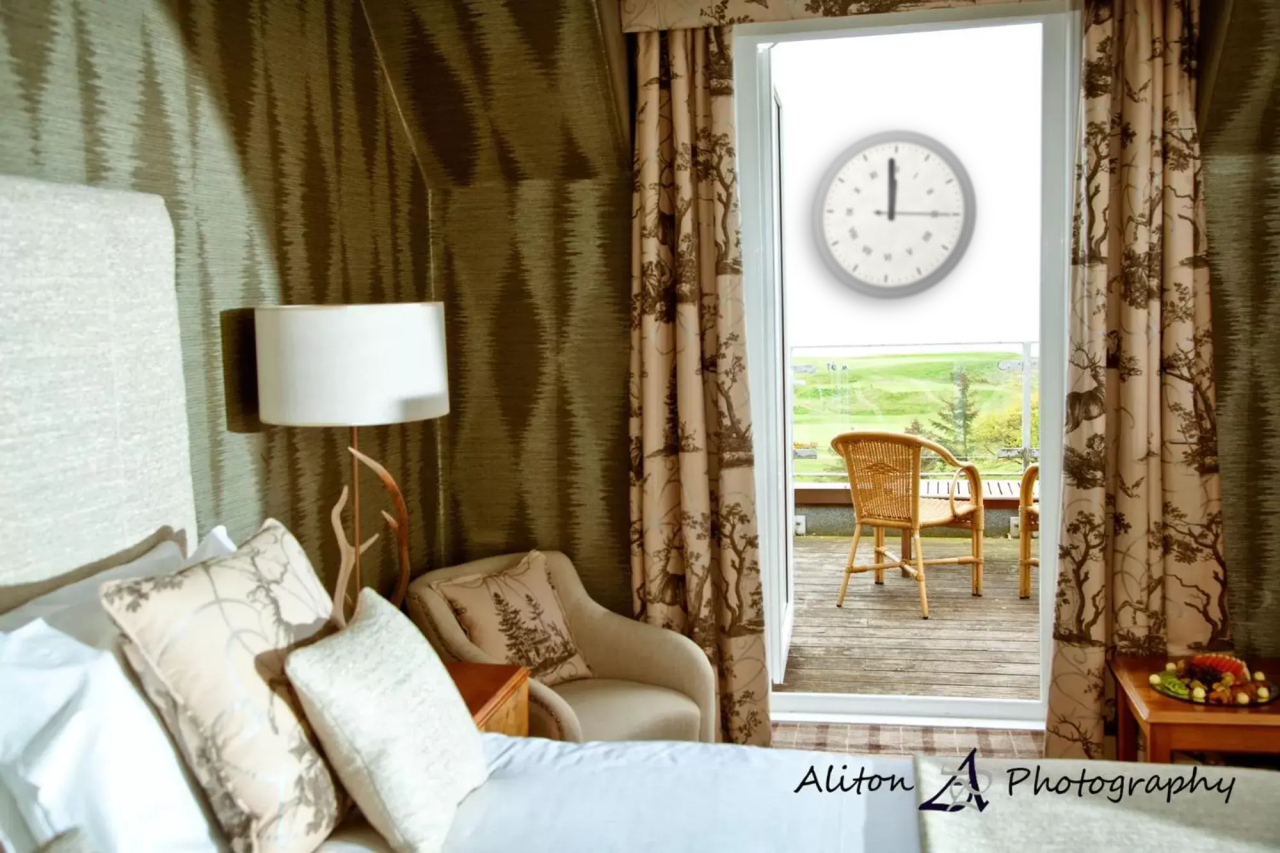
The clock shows 11.59.15
